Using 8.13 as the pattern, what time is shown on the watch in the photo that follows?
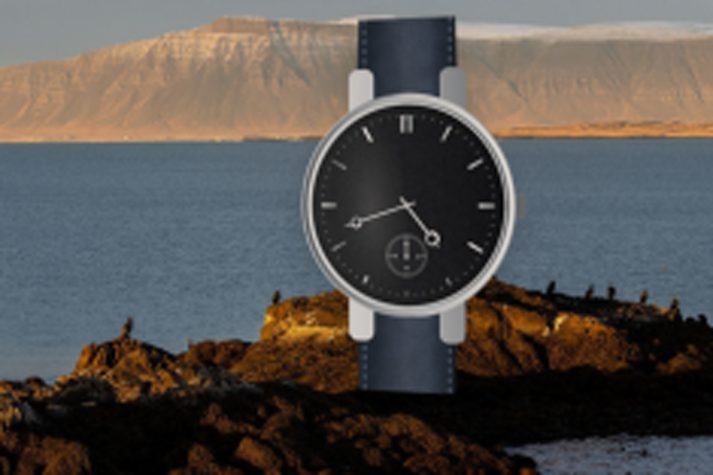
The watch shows 4.42
